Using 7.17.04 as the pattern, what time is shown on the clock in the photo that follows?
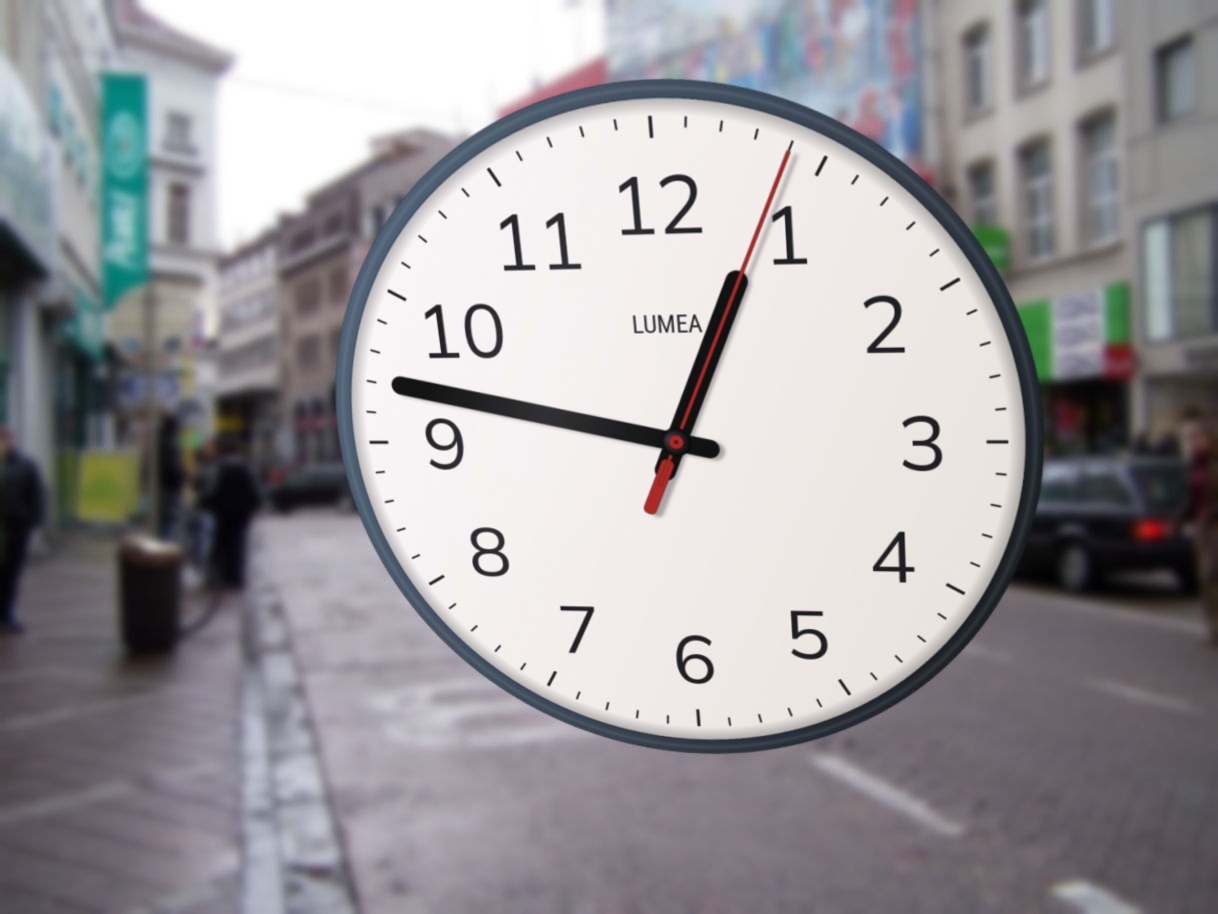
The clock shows 12.47.04
